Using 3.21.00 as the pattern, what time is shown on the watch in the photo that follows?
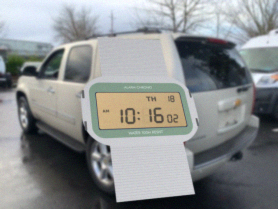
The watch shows 10.16.02
